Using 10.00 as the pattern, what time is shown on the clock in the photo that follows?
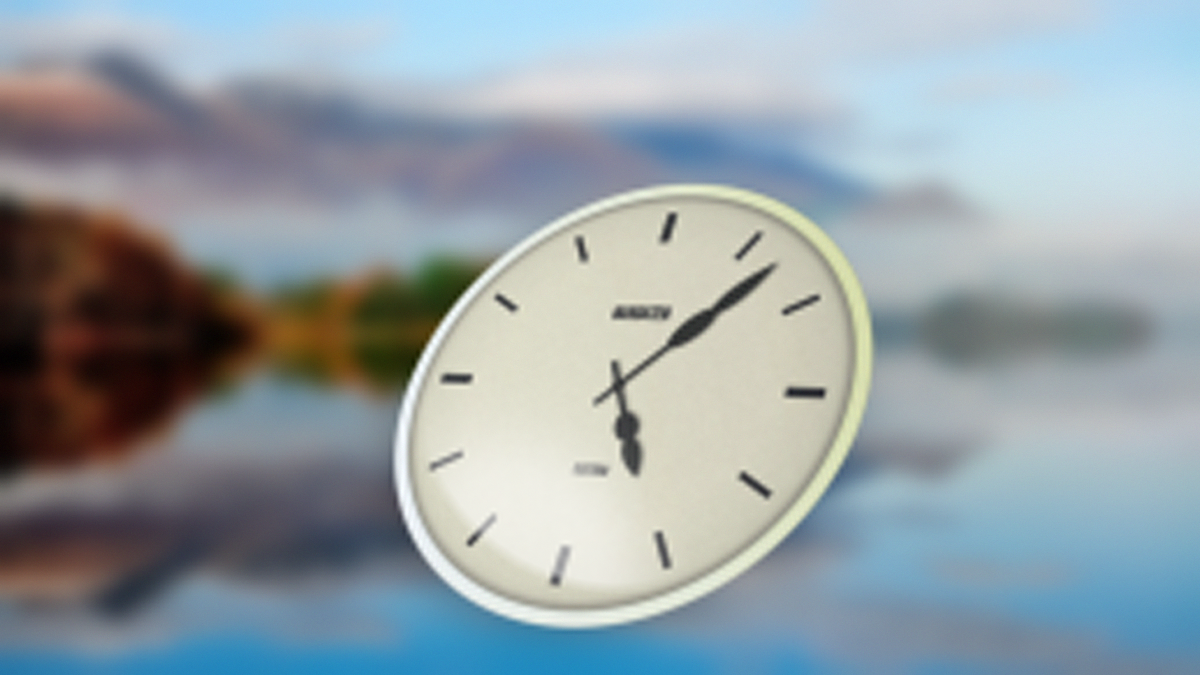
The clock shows 5.07
